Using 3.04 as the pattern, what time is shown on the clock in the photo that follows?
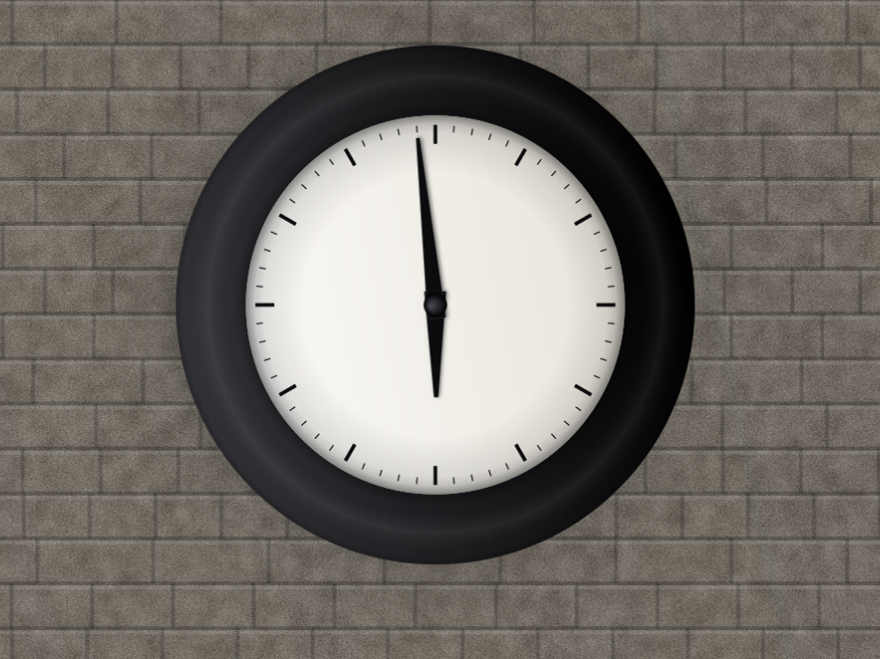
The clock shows 5.59
